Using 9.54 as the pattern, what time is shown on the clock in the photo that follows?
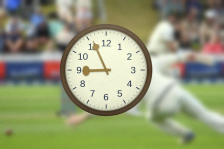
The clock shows 8.56
